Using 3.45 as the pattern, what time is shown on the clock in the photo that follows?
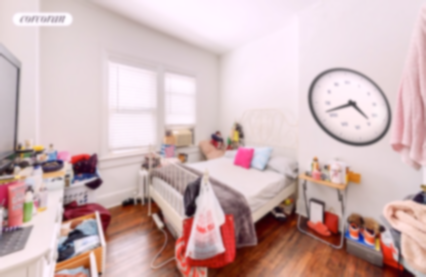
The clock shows 4.42
